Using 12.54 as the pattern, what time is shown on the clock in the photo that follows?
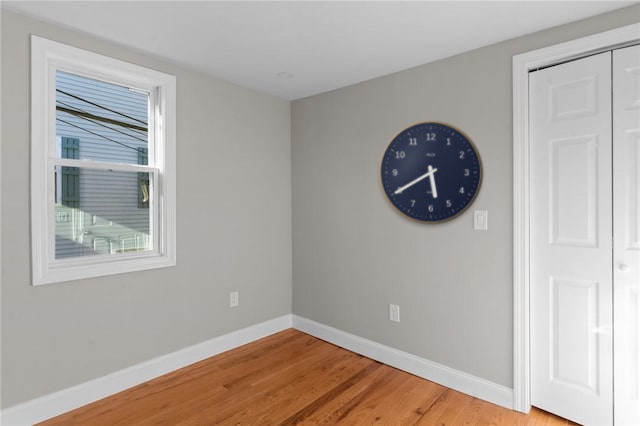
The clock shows 5.40
